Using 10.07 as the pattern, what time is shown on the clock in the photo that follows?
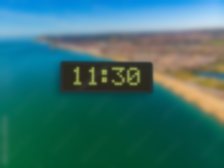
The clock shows 11.30
